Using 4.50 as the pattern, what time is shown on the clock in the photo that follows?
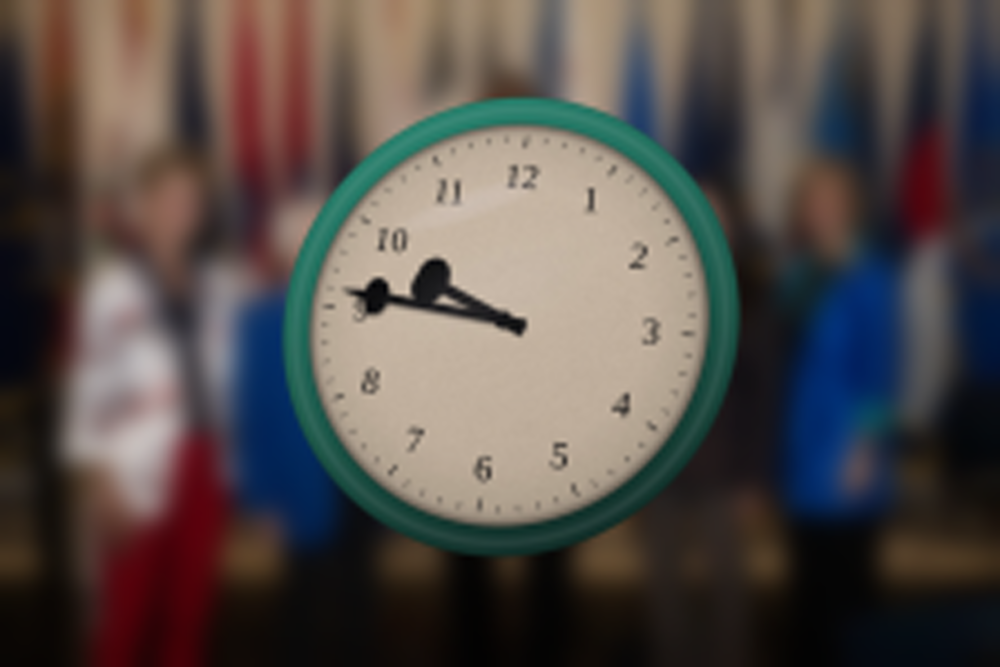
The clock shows 9.46
